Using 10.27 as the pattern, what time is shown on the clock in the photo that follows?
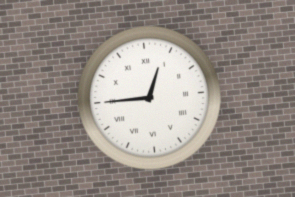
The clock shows 12.45
